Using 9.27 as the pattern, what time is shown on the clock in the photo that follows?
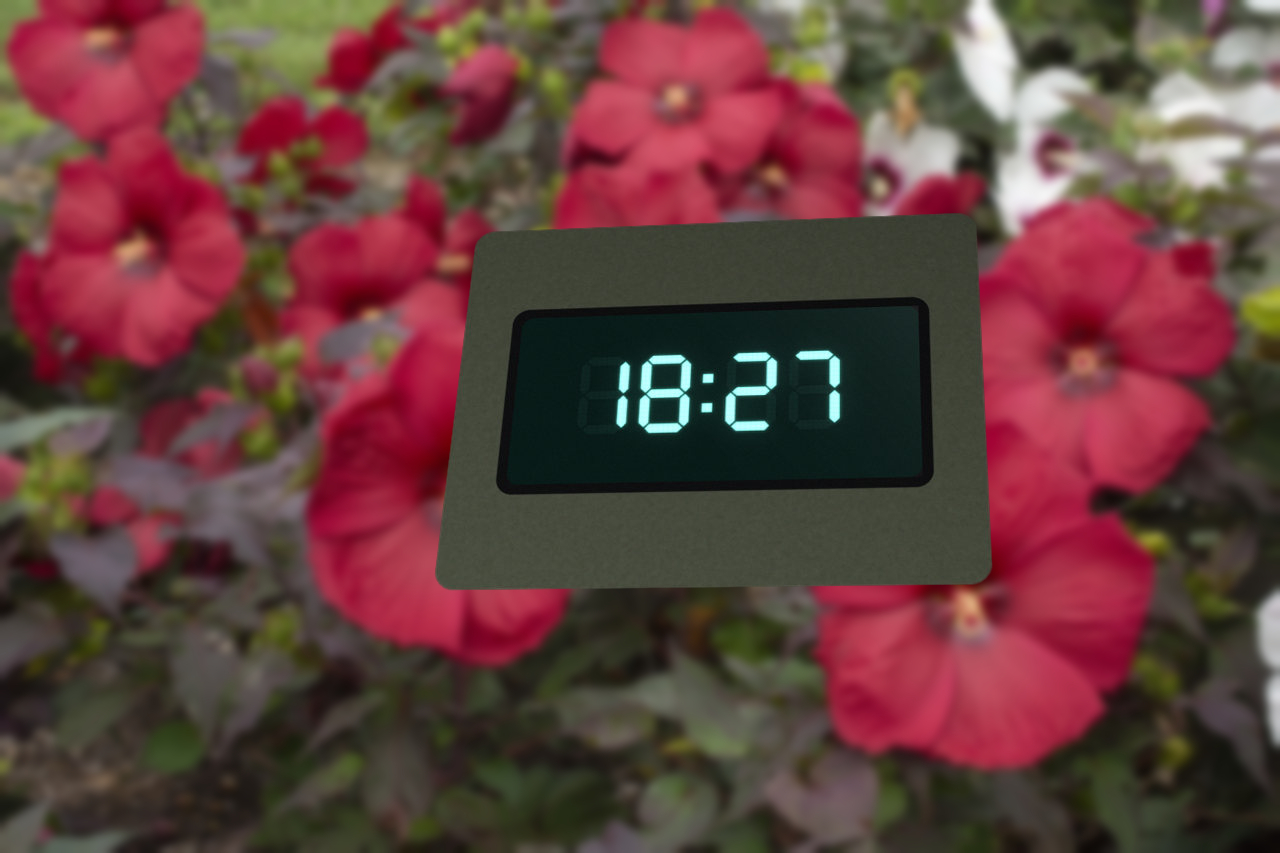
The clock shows 18.27
